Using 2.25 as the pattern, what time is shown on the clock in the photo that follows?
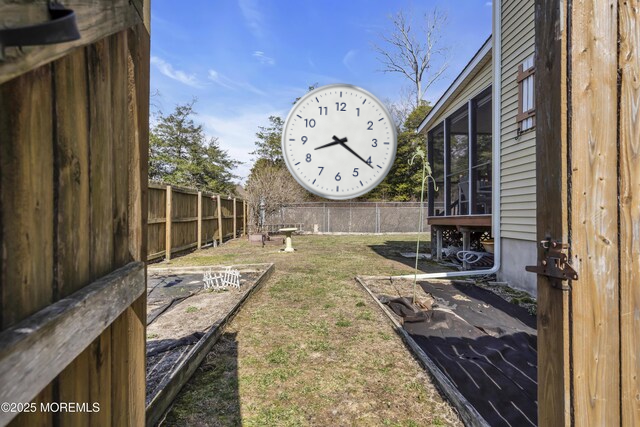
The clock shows 8.21
